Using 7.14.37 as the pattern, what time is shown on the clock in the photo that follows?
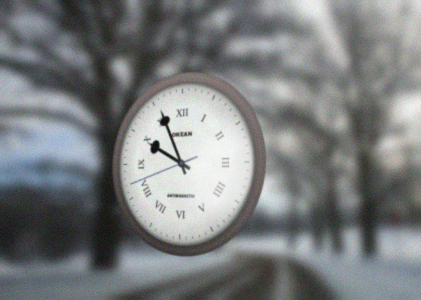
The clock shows 9.55.42
